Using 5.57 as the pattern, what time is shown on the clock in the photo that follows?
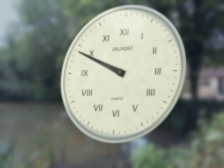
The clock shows 9.49
